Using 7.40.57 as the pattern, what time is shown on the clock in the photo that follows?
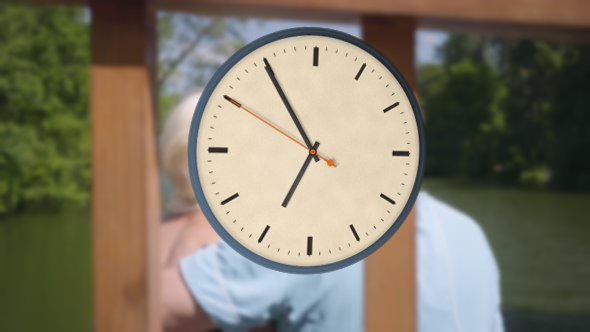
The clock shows 6.54.50
